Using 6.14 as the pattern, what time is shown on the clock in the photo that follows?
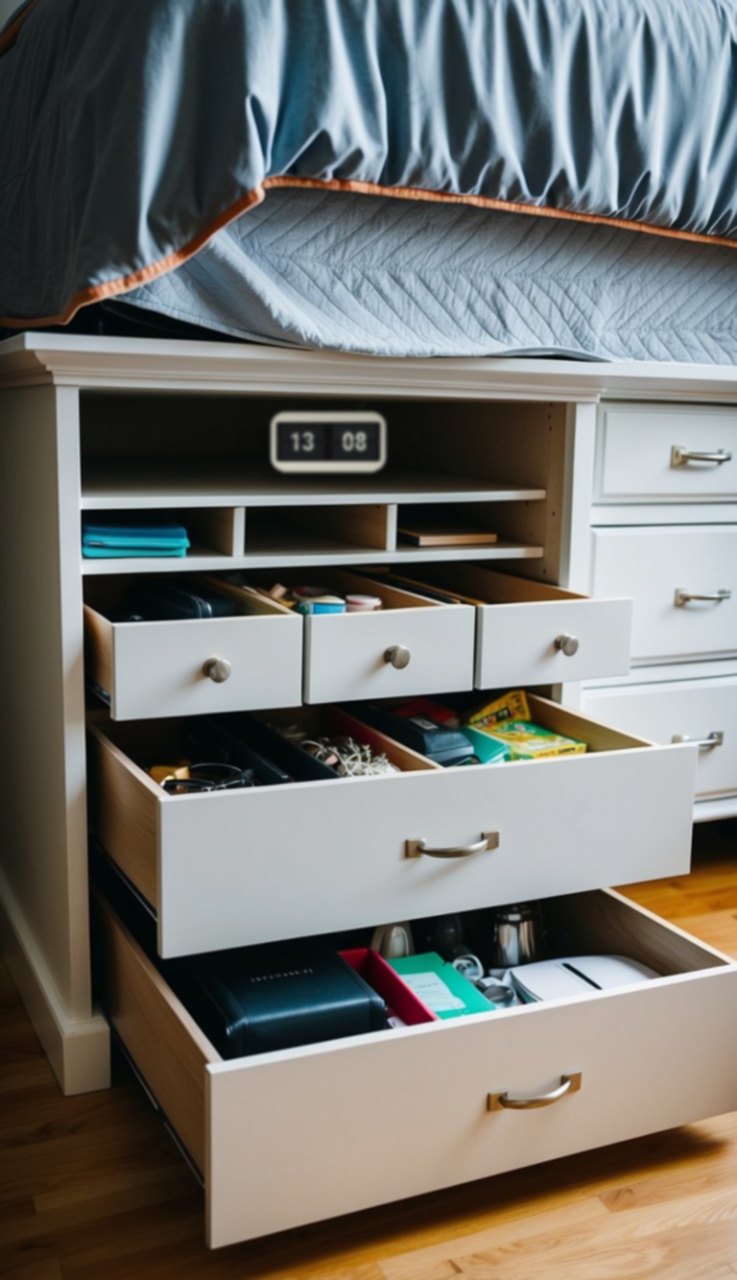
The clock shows 13.08
